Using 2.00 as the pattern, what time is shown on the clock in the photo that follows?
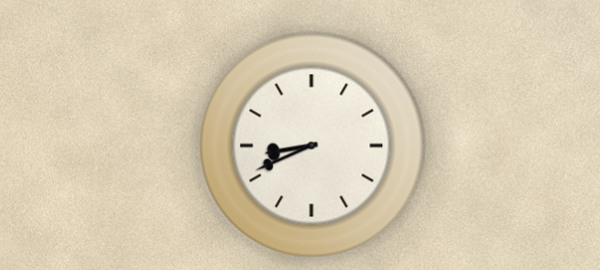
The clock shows 8.41
